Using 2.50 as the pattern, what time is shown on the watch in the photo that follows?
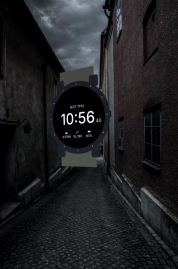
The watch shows 10.56
